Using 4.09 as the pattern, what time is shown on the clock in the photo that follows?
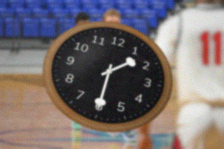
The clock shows 1.30
